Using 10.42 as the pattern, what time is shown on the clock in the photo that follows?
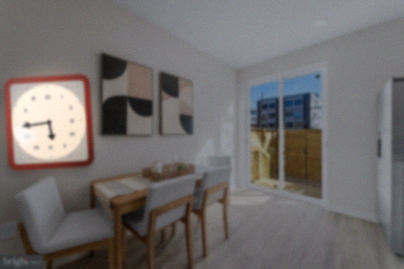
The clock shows 5.44
